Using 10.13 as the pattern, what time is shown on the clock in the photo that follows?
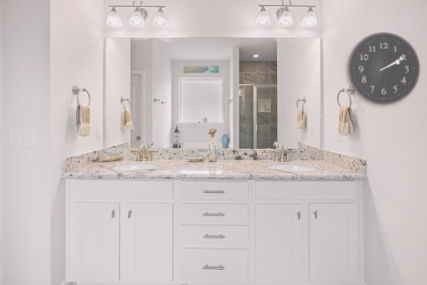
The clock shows 2.10
